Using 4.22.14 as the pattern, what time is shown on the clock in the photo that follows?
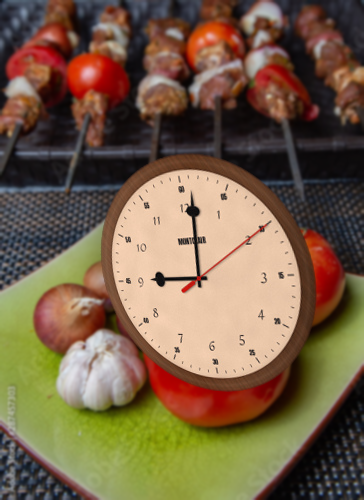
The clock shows 9.01.10
